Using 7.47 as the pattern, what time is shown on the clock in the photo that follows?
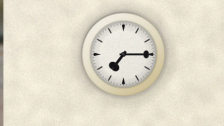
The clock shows 7.15
